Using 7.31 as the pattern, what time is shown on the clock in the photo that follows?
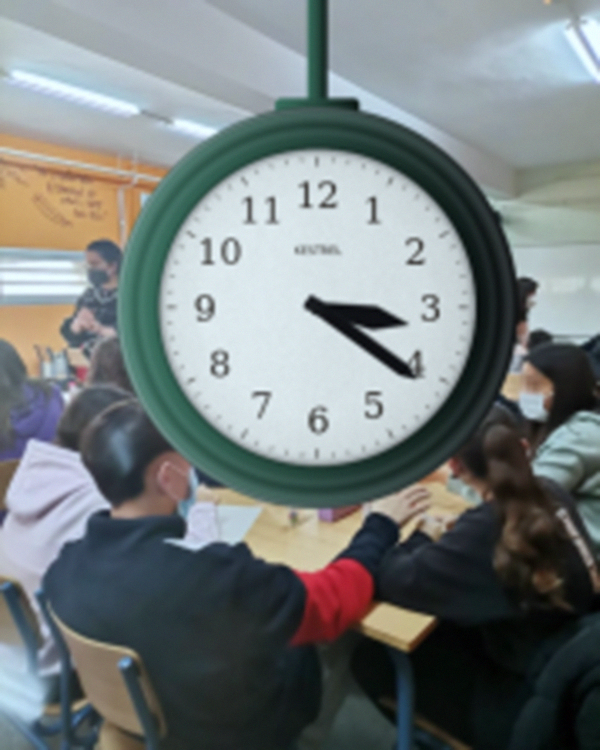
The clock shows 3.21
